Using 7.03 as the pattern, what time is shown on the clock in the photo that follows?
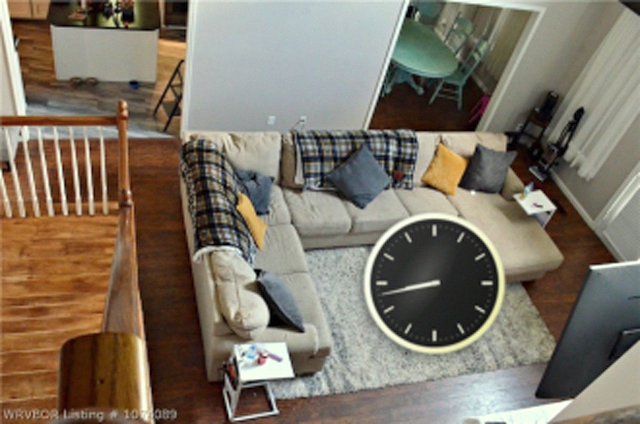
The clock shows 8.43
